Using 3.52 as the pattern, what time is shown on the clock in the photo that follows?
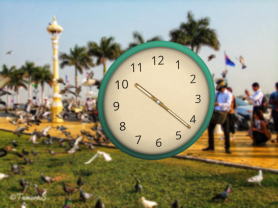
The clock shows 10.22
